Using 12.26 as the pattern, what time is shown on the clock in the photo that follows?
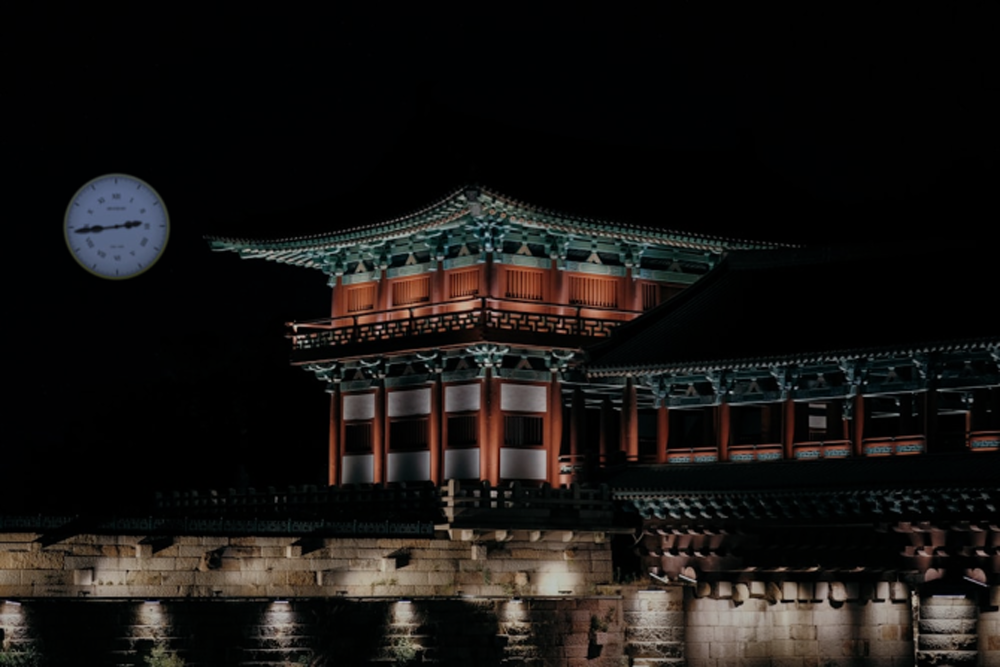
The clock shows 2.44
